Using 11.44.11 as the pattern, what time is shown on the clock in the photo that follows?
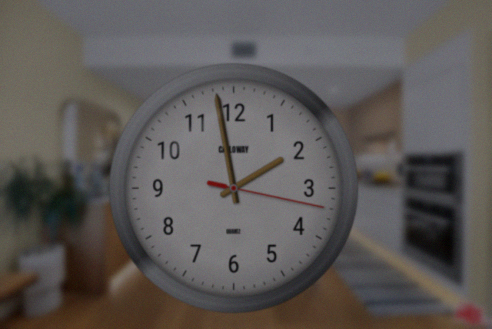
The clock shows 1.58.17
